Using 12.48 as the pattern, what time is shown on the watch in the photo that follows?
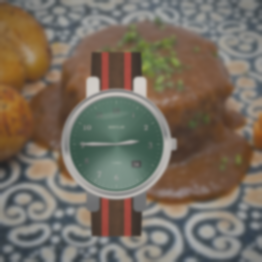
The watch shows 2.45
